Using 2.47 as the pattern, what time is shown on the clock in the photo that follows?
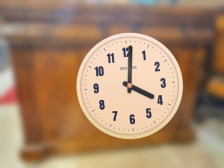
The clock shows 4.01
